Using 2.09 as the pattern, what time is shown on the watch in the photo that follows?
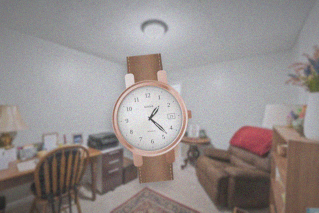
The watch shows 1.23
